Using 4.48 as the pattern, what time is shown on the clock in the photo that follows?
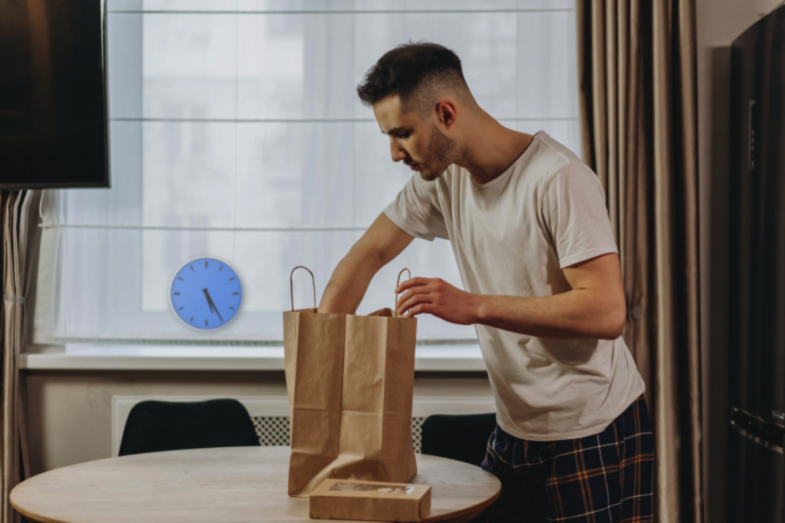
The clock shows 5.25
